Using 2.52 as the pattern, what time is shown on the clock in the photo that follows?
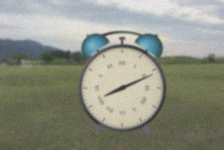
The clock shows 8.11
